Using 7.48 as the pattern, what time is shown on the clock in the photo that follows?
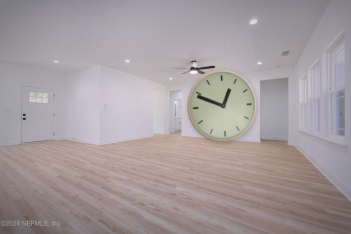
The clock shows 12.49
